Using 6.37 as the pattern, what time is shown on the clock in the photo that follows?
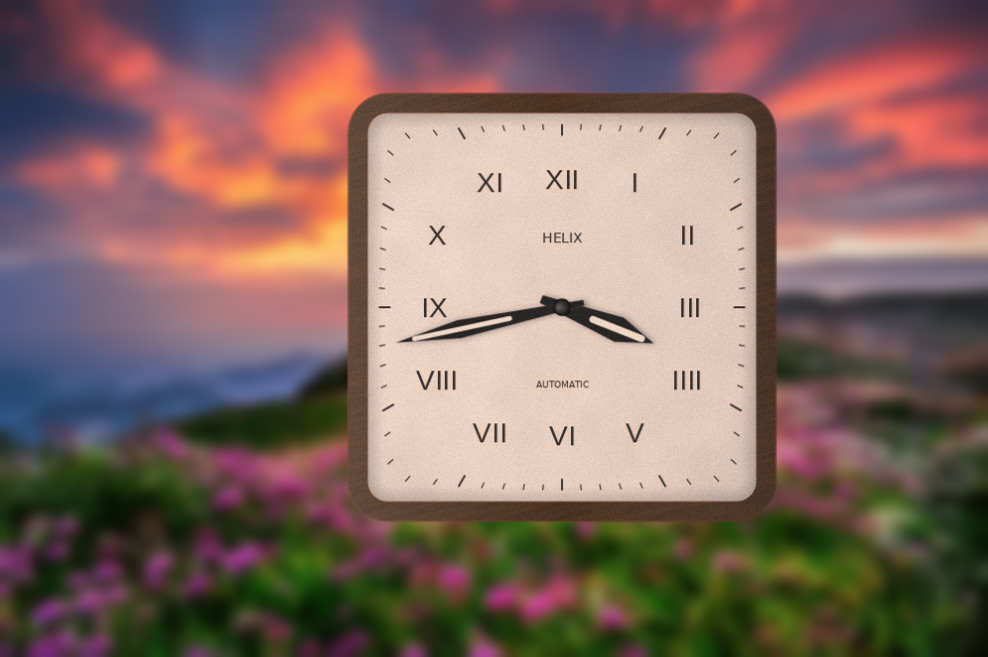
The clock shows 3.43
